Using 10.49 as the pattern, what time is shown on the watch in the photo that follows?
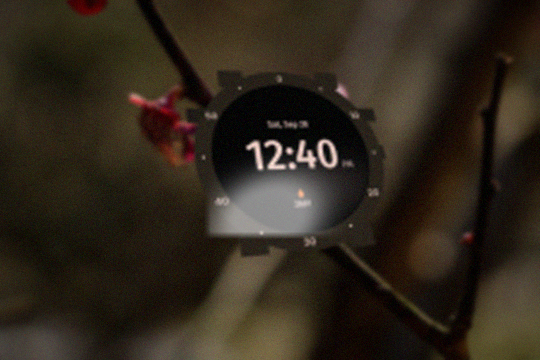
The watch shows 12.40
